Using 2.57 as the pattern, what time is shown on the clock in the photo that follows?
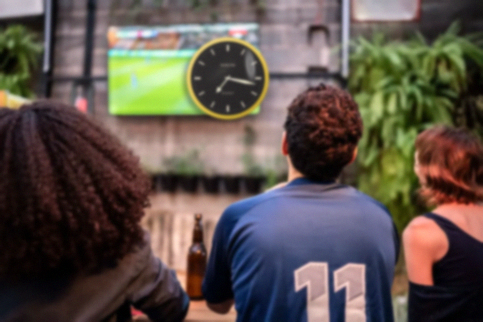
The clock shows 7.17
